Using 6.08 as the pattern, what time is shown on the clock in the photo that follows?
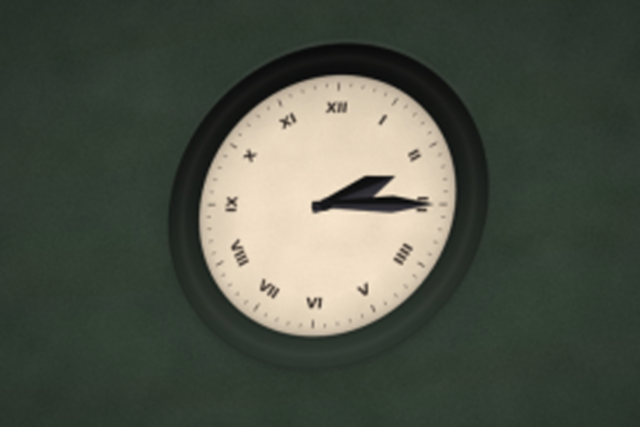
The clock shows 2.15
